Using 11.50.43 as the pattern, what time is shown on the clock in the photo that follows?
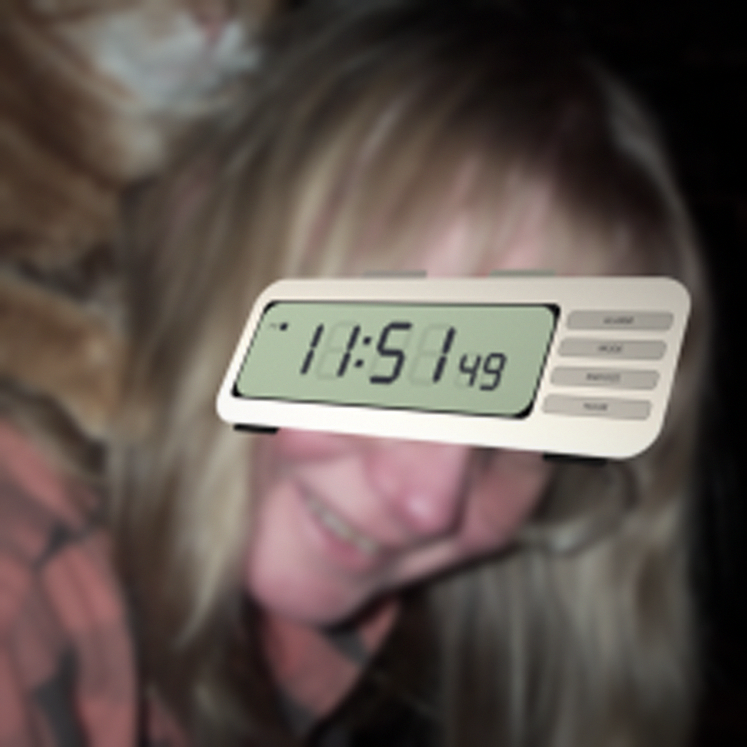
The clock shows 11.51.49
